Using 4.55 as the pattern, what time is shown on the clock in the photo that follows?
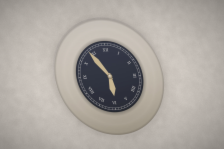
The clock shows 5.54
